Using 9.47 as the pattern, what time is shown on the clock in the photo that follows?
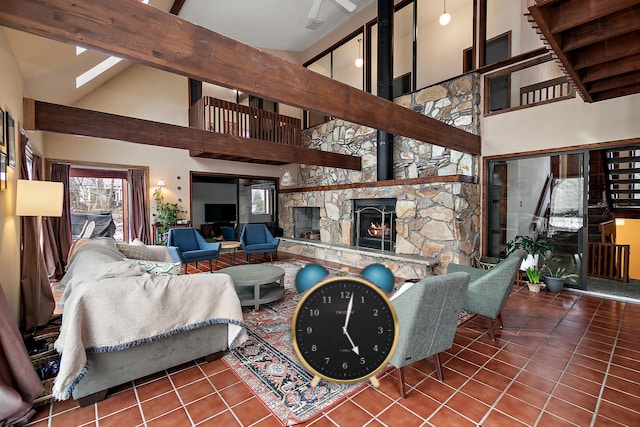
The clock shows 5.02
